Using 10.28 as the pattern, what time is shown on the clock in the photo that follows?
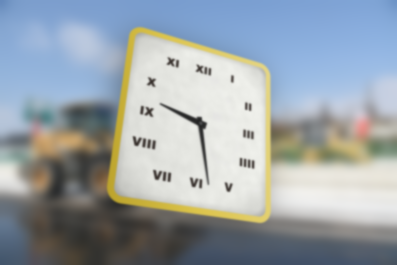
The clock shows 9.28
